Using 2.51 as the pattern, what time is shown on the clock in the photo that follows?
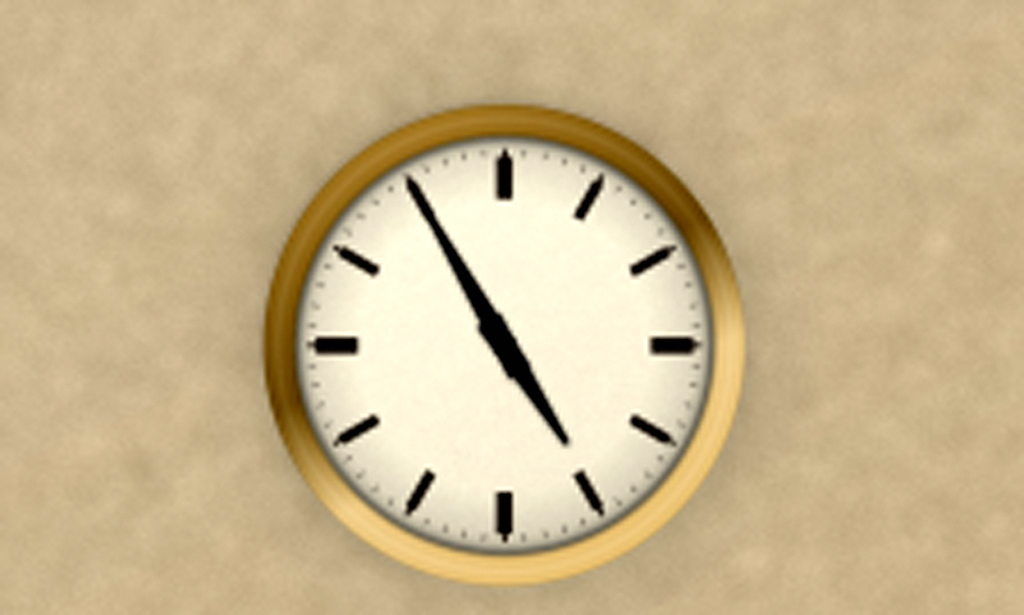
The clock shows 4.55
